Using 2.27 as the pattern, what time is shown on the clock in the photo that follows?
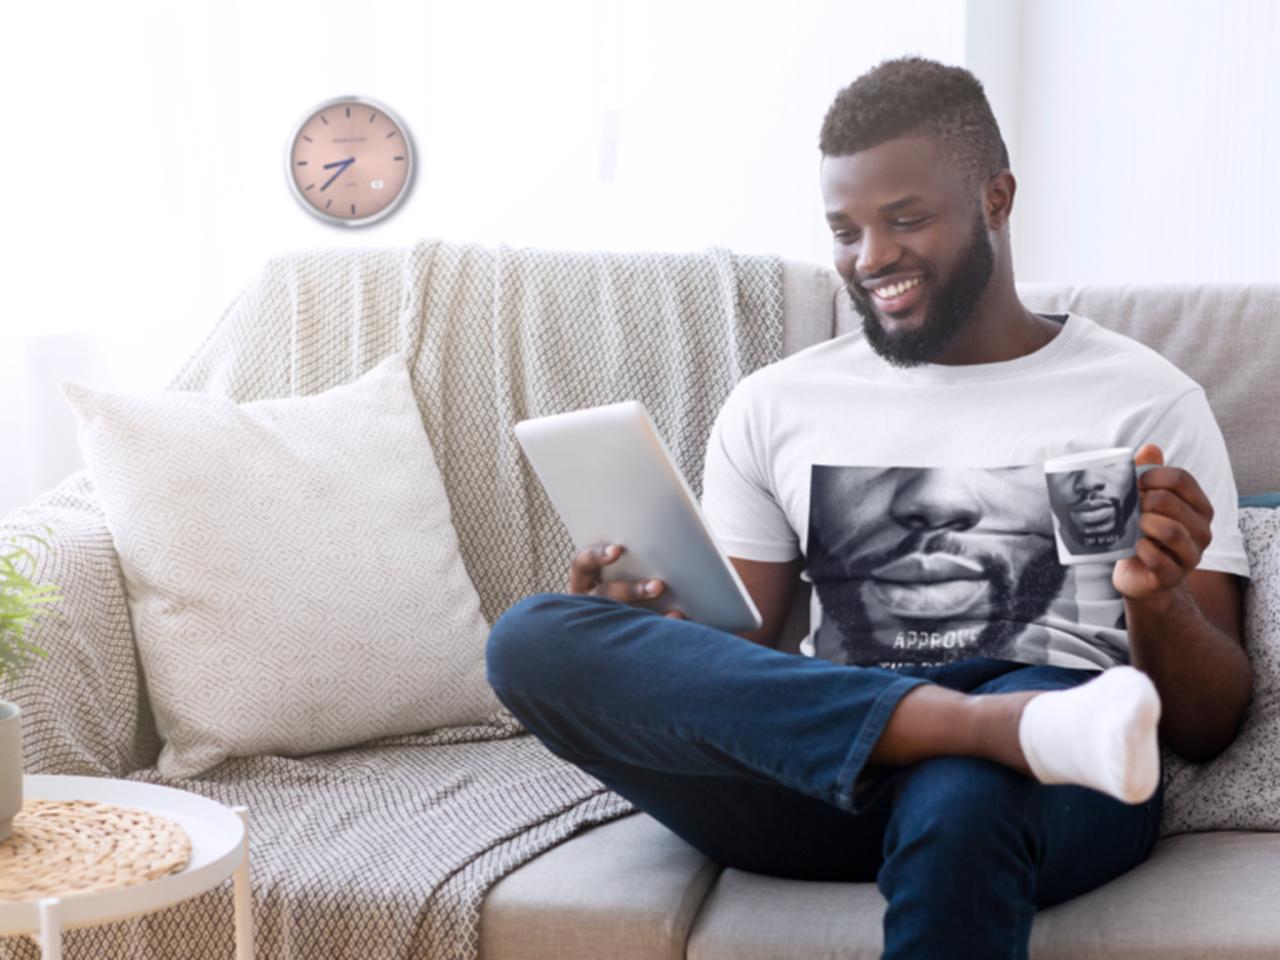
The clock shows 8.38
